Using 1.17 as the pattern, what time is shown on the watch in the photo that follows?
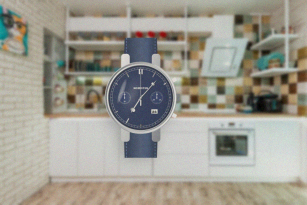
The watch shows 7.07
